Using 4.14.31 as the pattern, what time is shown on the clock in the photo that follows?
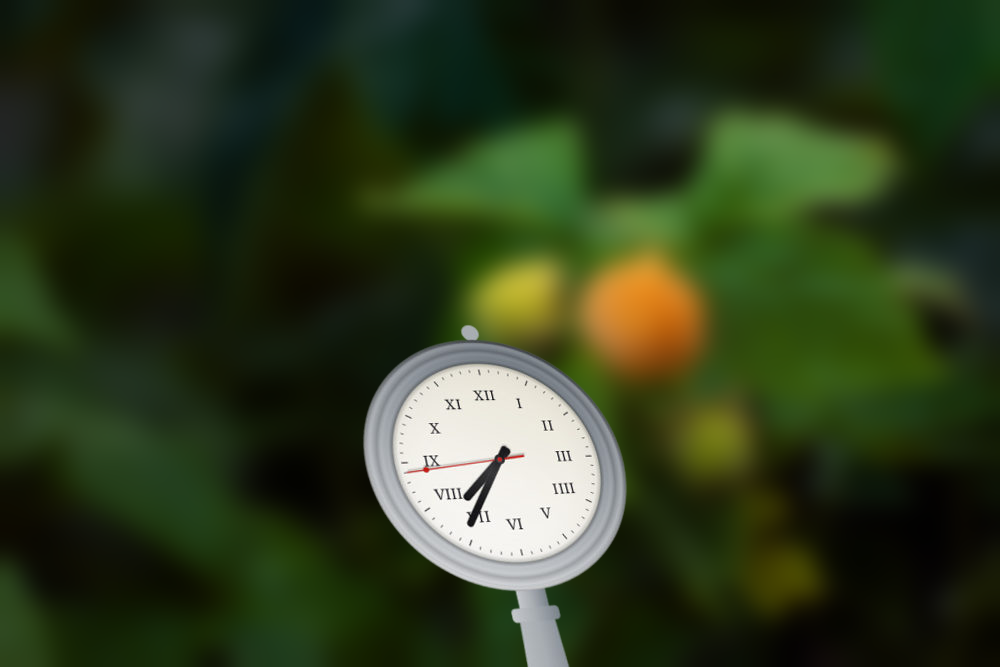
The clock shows 7.35.44
